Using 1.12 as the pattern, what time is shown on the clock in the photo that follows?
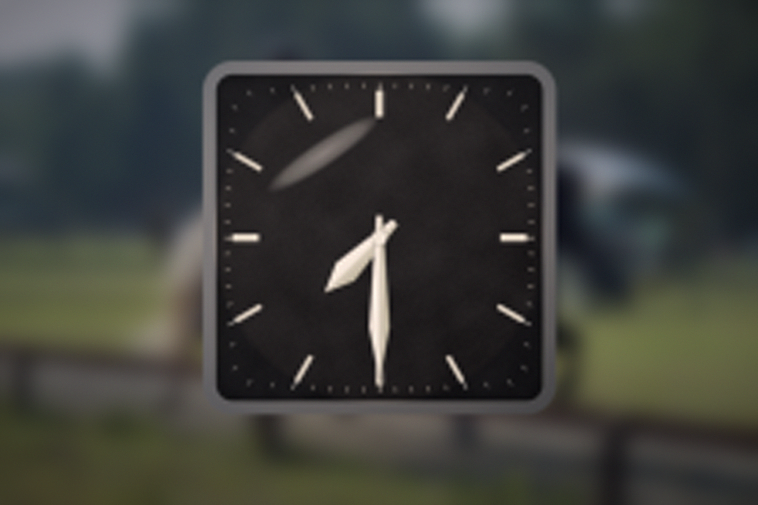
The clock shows 7.30
